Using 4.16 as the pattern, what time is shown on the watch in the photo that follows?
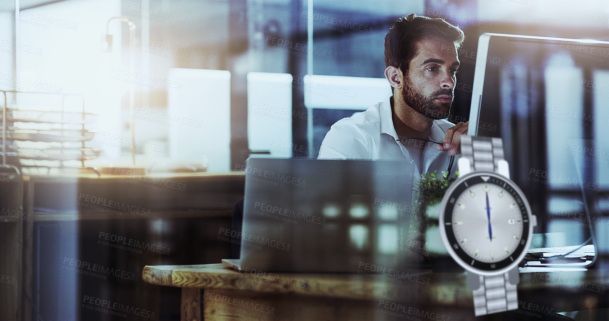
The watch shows 6.00
